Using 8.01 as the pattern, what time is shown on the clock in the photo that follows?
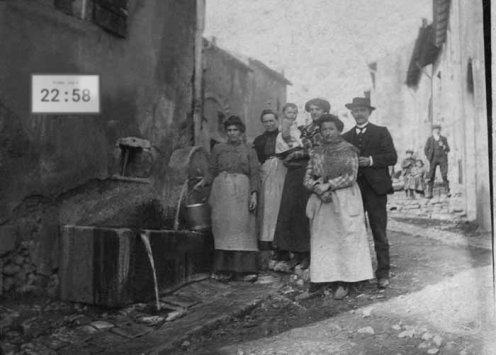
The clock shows 22.58
